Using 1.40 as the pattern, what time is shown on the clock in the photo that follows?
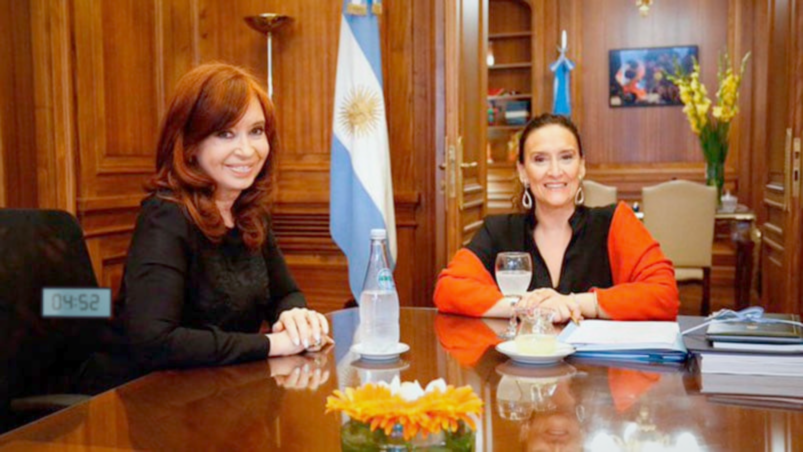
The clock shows 4.52
